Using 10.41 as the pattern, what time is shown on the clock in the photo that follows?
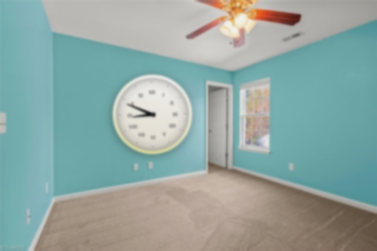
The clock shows 8.49
